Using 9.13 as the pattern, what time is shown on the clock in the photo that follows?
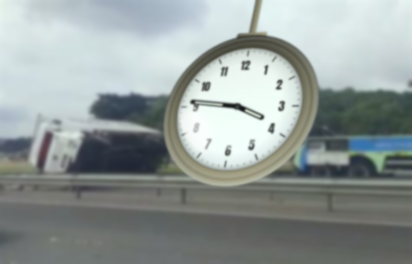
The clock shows 3.46
